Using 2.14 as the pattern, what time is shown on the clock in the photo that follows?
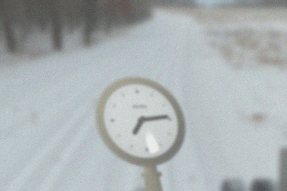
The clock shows 7.14
